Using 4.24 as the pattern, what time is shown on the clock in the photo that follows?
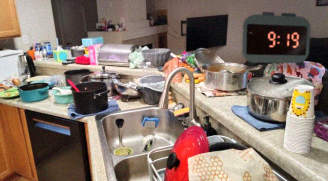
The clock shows 9.19
